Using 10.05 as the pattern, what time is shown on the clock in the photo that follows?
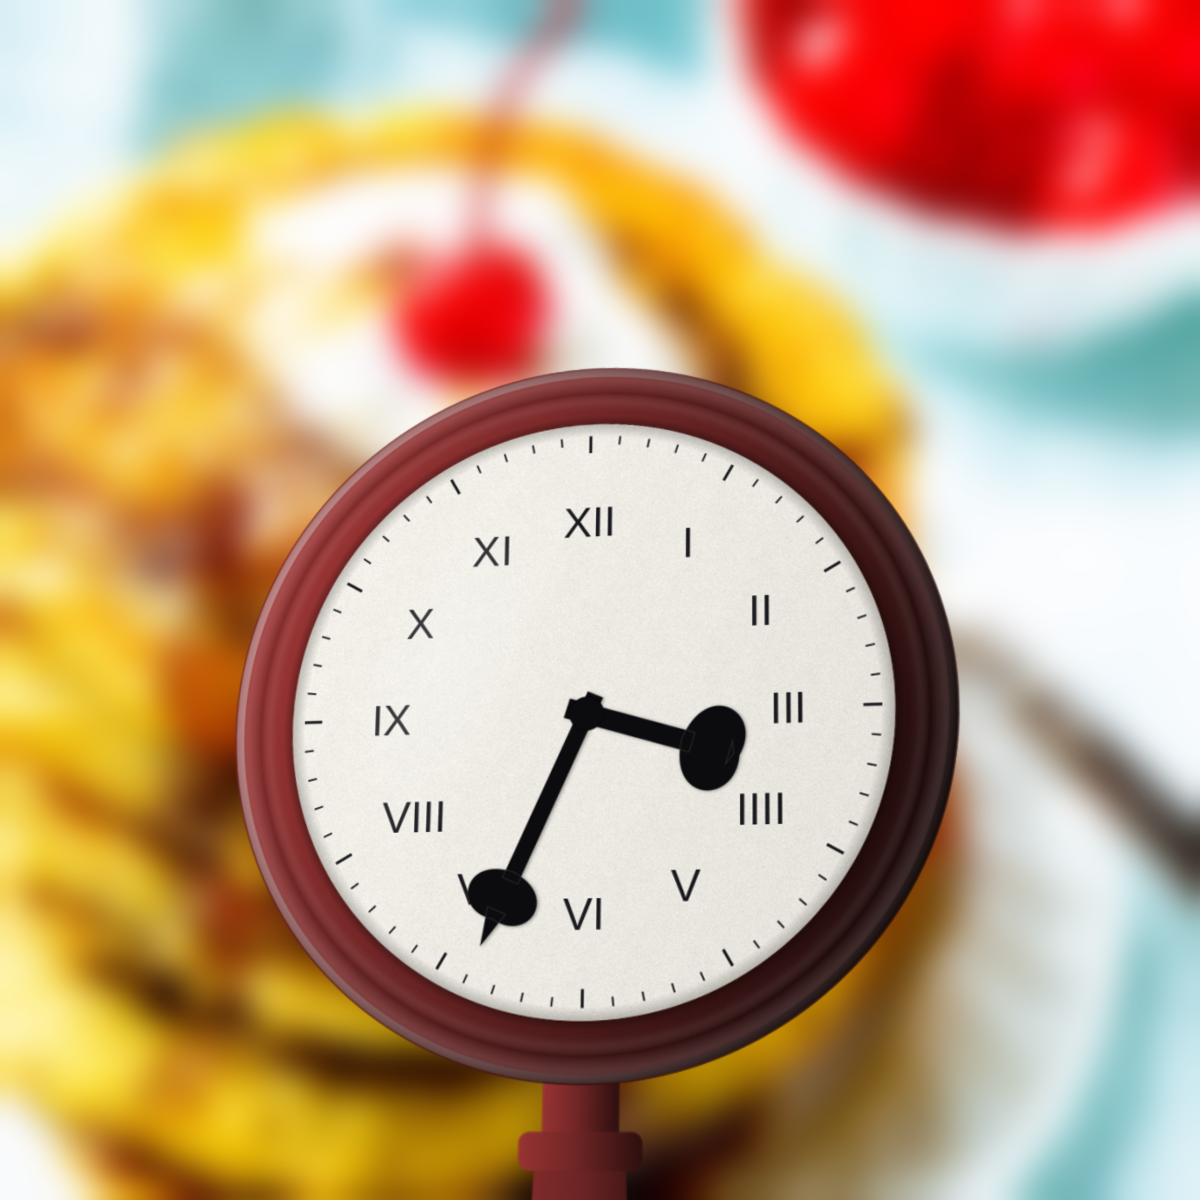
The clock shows 3.34
